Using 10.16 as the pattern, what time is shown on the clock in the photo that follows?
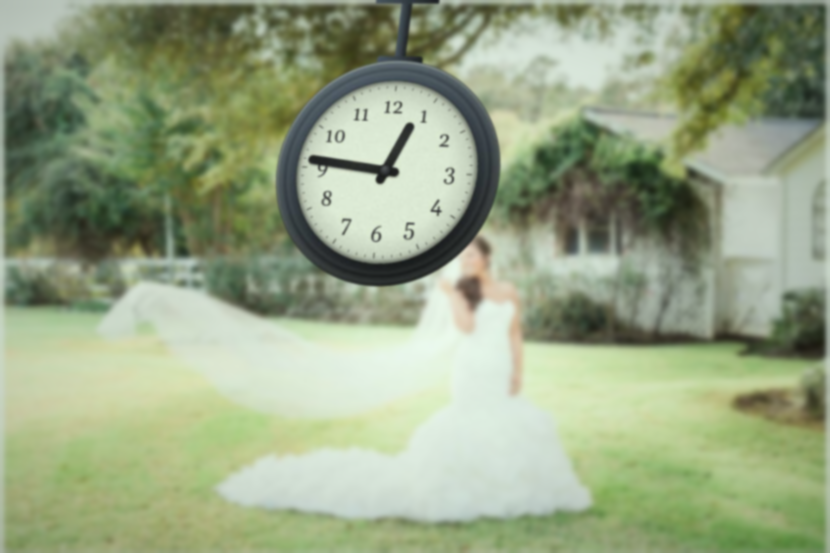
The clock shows 12.46
